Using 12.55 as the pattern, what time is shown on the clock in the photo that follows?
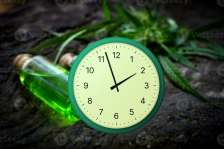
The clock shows 1.57
